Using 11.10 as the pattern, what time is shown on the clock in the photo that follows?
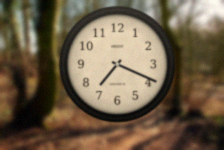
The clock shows 7.19
